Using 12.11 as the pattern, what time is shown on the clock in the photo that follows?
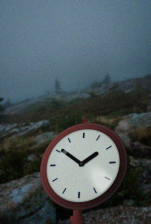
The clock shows 1.51
